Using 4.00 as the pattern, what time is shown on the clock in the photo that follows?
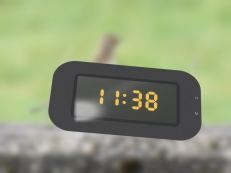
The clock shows 11.38
